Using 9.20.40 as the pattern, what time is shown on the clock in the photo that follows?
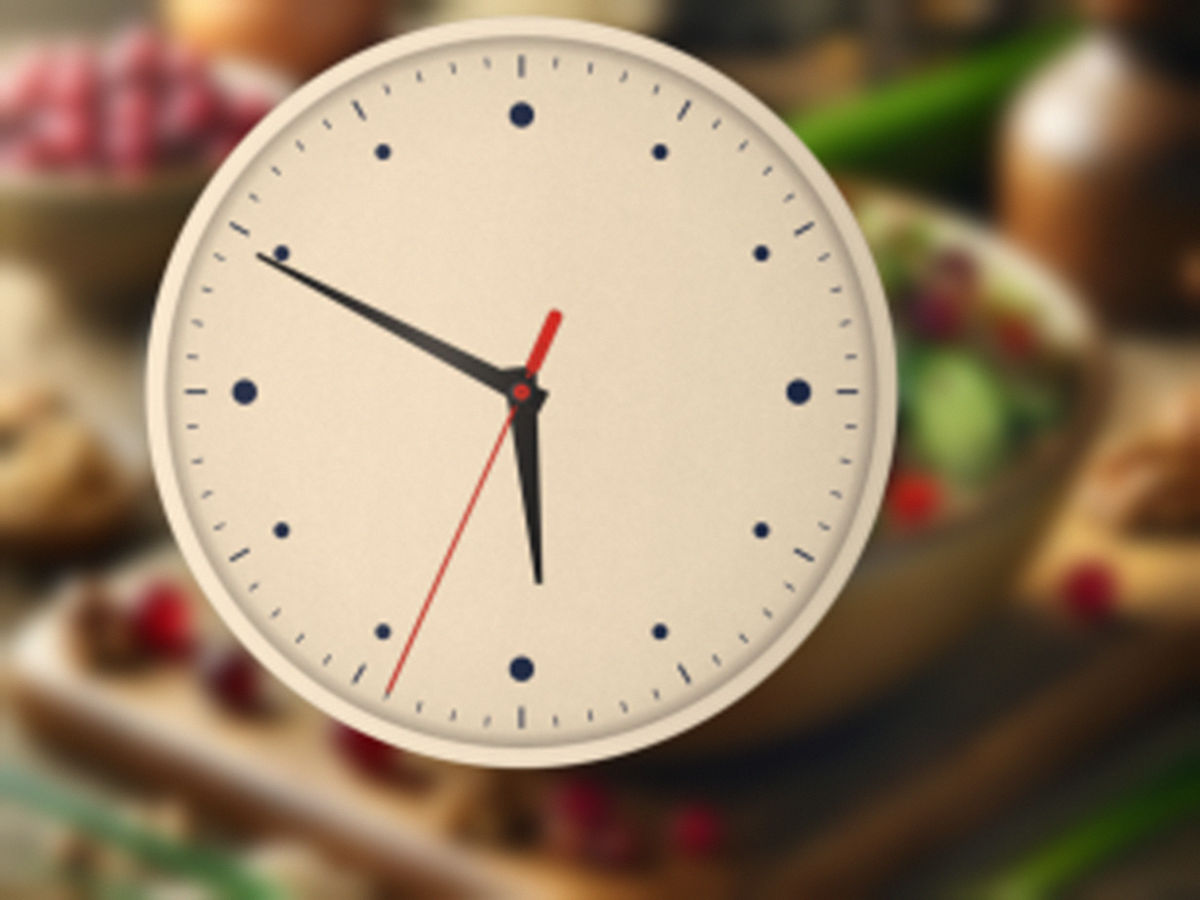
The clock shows 5.49.34
